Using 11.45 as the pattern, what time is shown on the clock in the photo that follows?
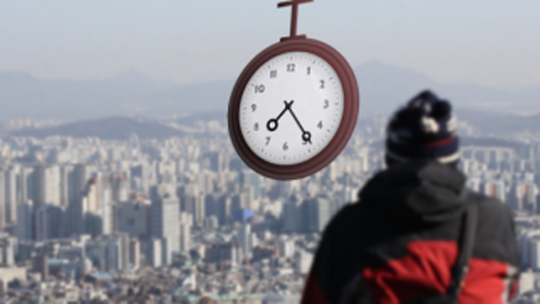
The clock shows 7.24
